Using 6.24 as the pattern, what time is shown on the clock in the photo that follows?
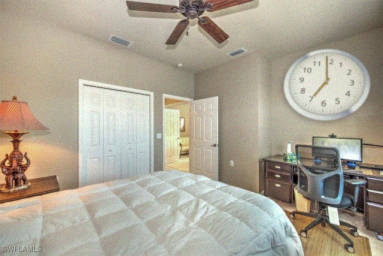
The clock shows 6.59
